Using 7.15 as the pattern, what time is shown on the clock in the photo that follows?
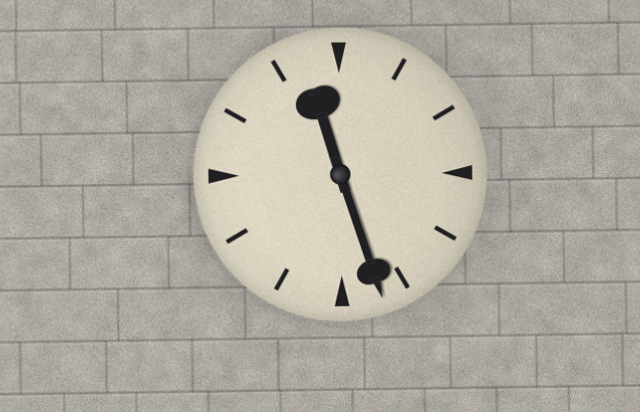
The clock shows 11.27
